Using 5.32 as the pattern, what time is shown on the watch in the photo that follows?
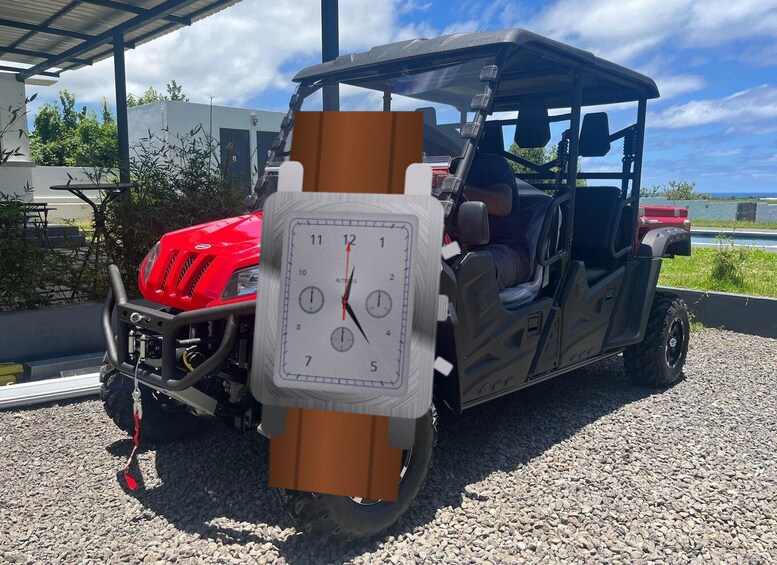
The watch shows 12.24
